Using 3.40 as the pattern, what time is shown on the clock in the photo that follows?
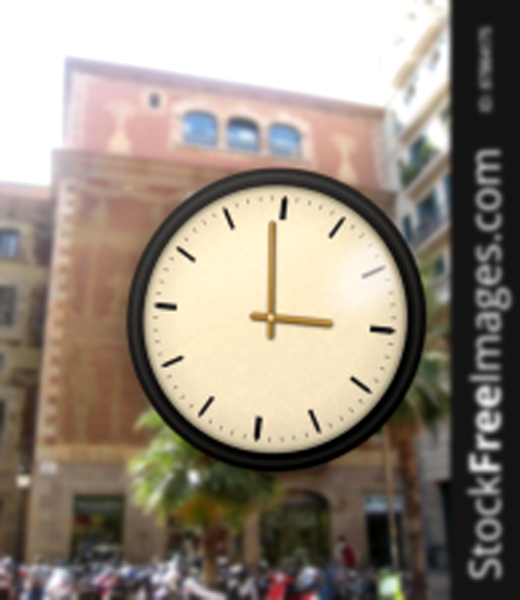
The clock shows 2.59
